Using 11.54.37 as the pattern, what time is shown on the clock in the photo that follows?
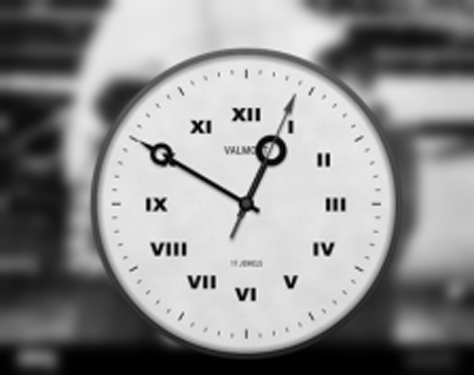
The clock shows 12.50.04
